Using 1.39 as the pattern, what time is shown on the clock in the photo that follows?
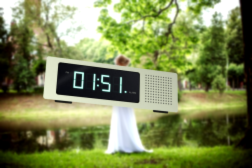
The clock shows 1.51
